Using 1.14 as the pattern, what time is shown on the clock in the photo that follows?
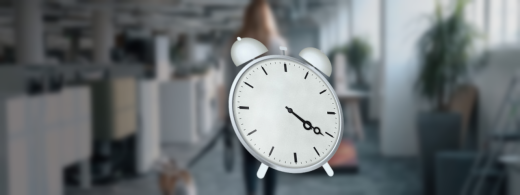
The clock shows 4.21
